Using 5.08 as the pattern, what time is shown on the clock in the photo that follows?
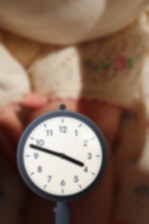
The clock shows 3.48
